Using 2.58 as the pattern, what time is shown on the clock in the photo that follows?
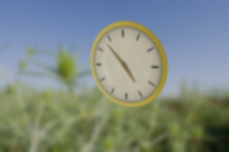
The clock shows 4.53
